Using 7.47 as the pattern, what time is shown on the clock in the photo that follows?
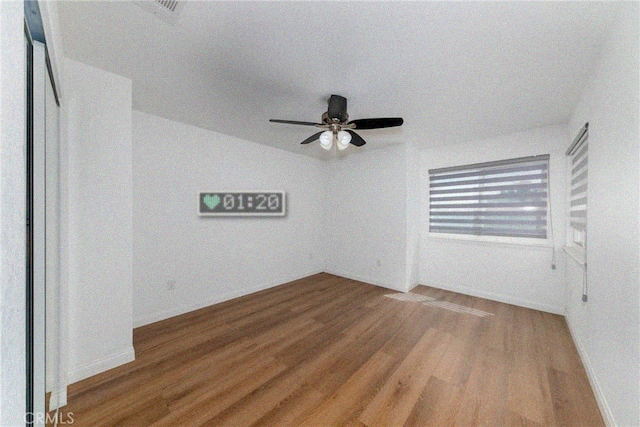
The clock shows 1.20
